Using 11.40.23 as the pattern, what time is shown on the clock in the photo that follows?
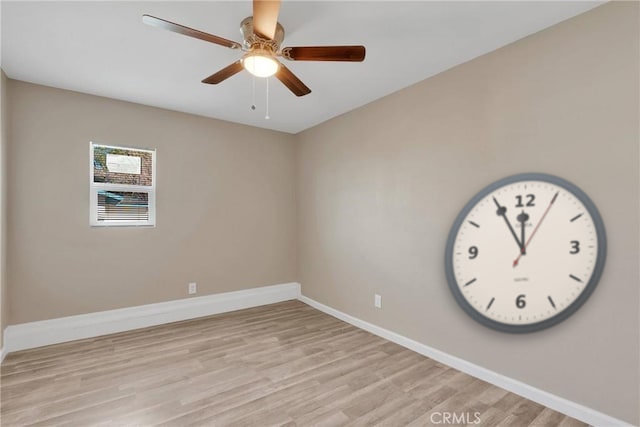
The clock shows 11.55.05
